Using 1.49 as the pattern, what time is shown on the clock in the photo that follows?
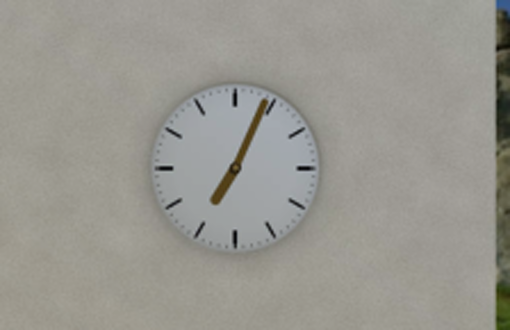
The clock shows 7.04
